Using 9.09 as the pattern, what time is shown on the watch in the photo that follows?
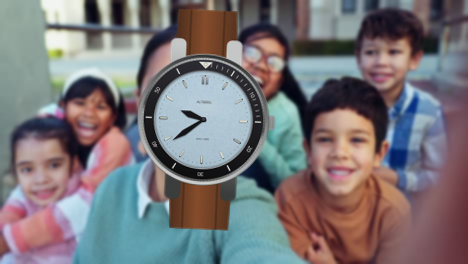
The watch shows 9.39
